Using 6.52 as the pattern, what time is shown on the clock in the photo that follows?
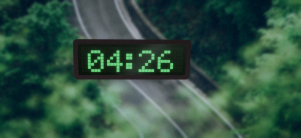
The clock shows 4.26
